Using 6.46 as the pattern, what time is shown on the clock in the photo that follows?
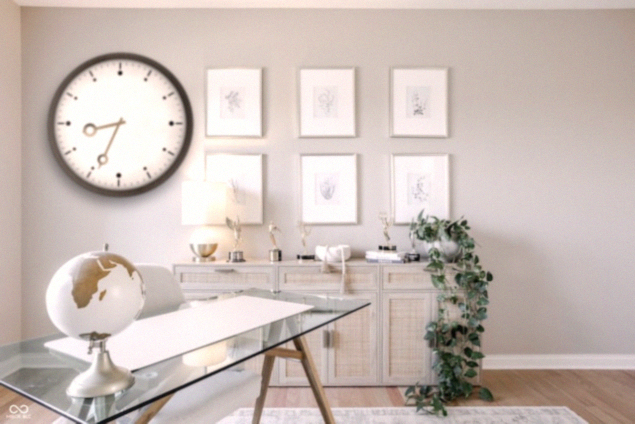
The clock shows 8.34
